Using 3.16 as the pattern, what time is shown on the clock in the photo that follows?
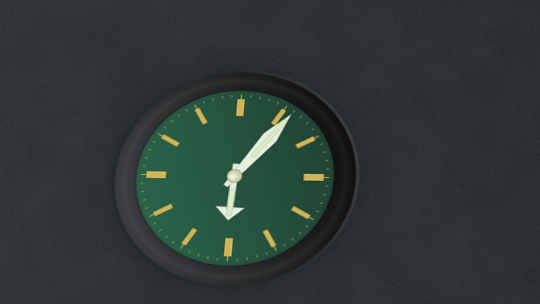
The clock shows 6.06
